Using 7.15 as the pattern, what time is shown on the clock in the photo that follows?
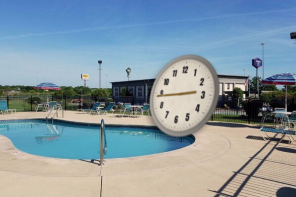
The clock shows 2.44
